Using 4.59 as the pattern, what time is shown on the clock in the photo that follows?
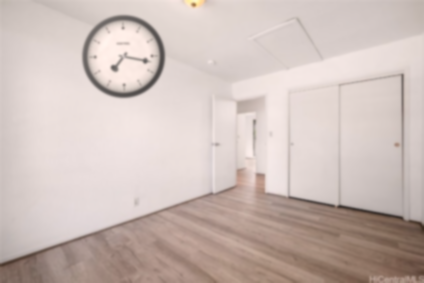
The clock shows 7.17
